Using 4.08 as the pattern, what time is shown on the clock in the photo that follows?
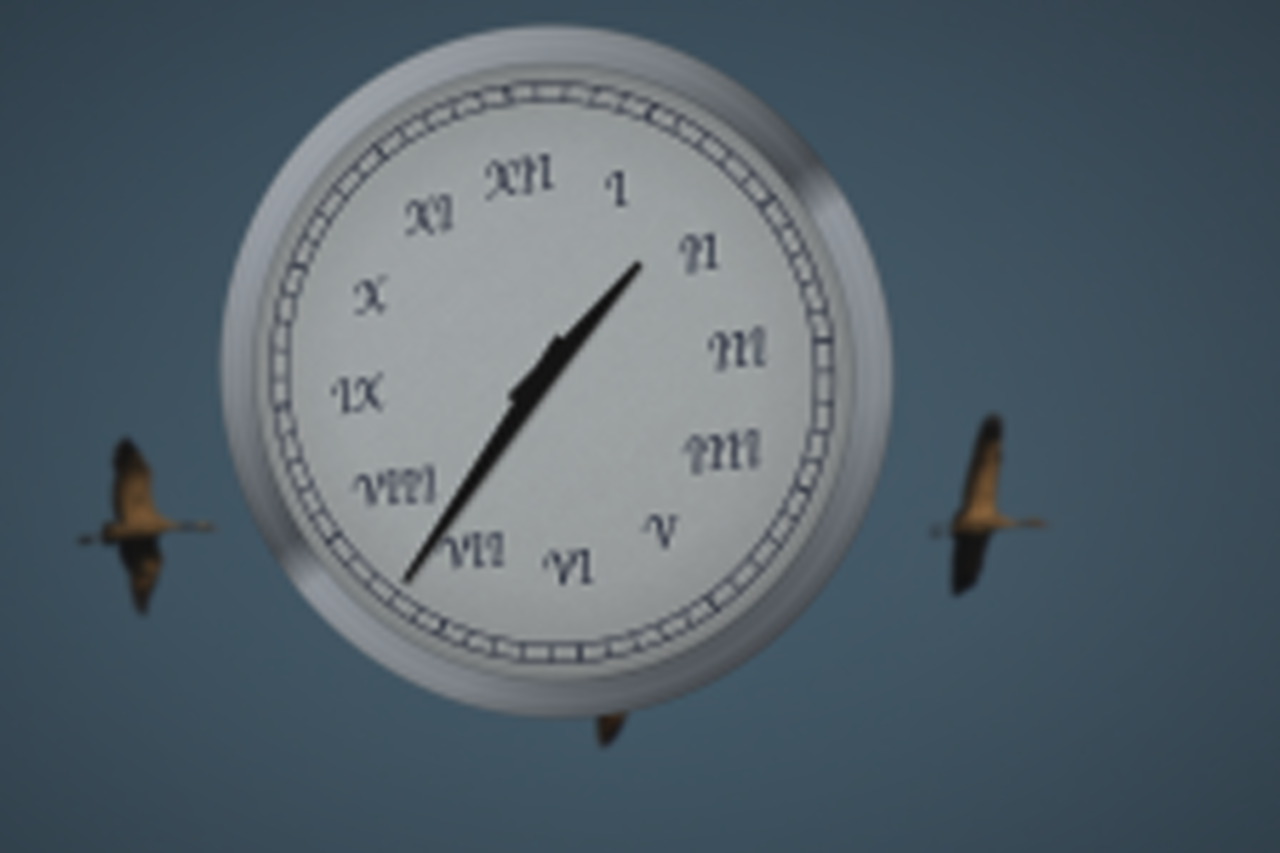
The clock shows 1.37
